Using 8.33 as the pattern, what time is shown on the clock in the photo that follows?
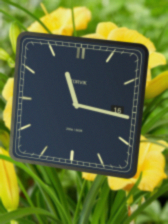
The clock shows 11.16
